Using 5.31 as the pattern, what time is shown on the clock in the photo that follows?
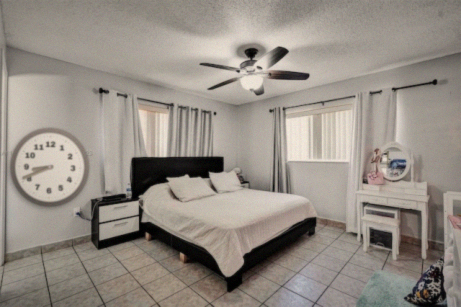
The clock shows 8.41
